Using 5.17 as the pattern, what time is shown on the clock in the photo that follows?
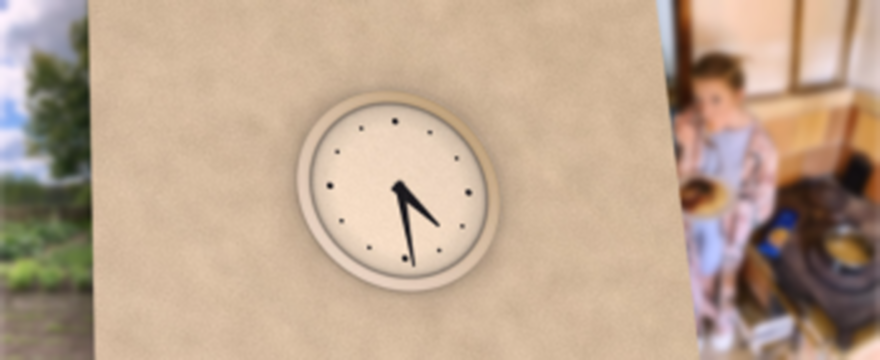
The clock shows 4.29
